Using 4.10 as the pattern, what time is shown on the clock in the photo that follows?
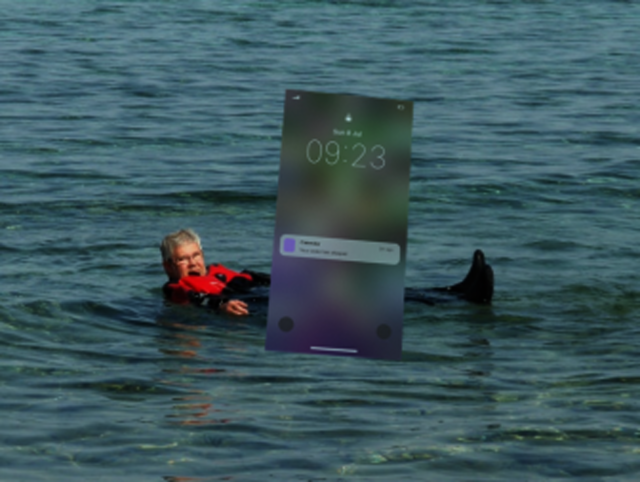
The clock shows 9.23
